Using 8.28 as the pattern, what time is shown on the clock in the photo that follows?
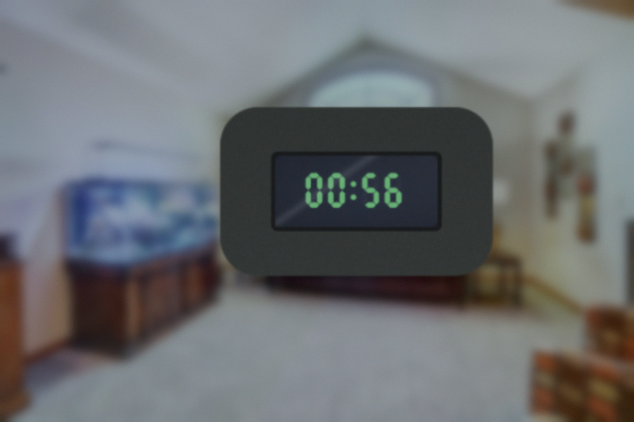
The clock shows 0.56
